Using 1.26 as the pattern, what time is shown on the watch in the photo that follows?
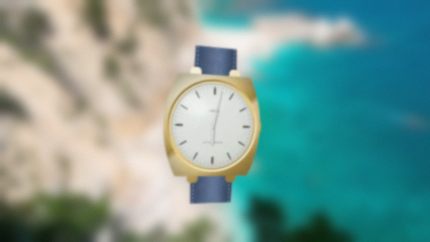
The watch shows 6.02
